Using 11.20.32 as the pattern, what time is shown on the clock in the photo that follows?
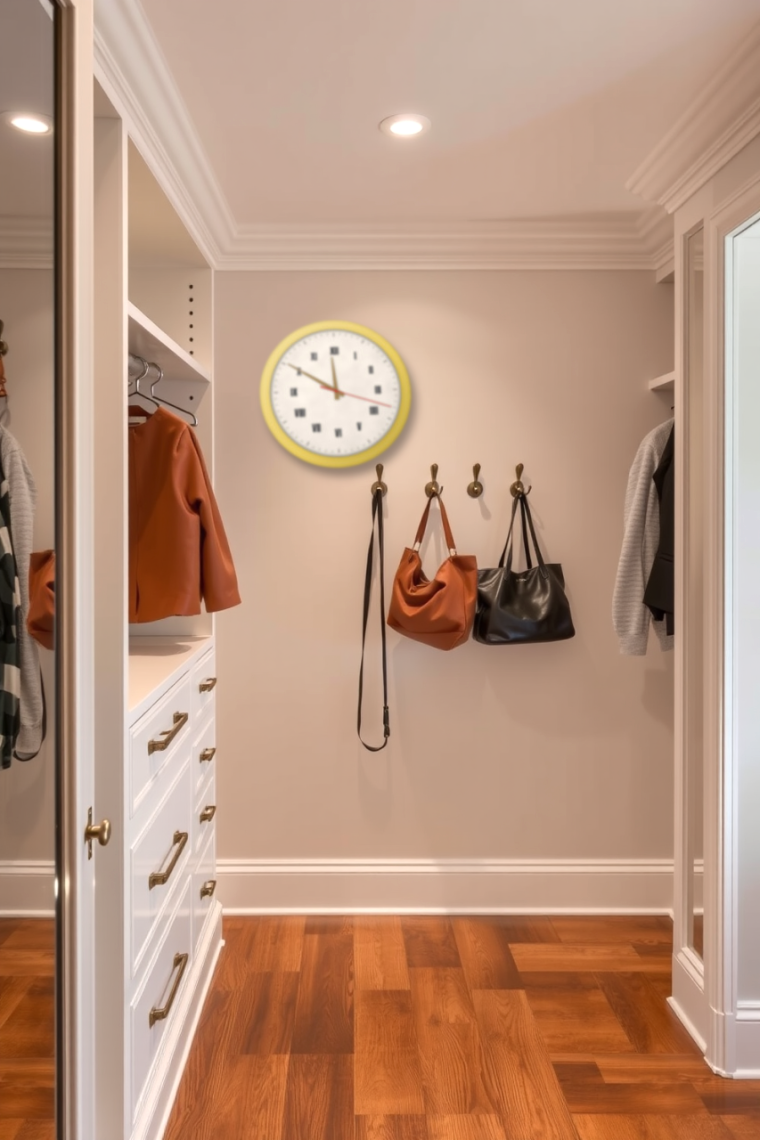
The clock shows 11.50.18
